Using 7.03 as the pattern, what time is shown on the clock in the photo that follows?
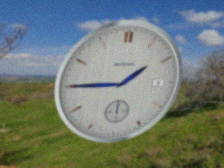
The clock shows 1.45
